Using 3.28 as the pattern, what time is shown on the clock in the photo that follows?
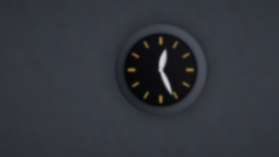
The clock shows 12.26
